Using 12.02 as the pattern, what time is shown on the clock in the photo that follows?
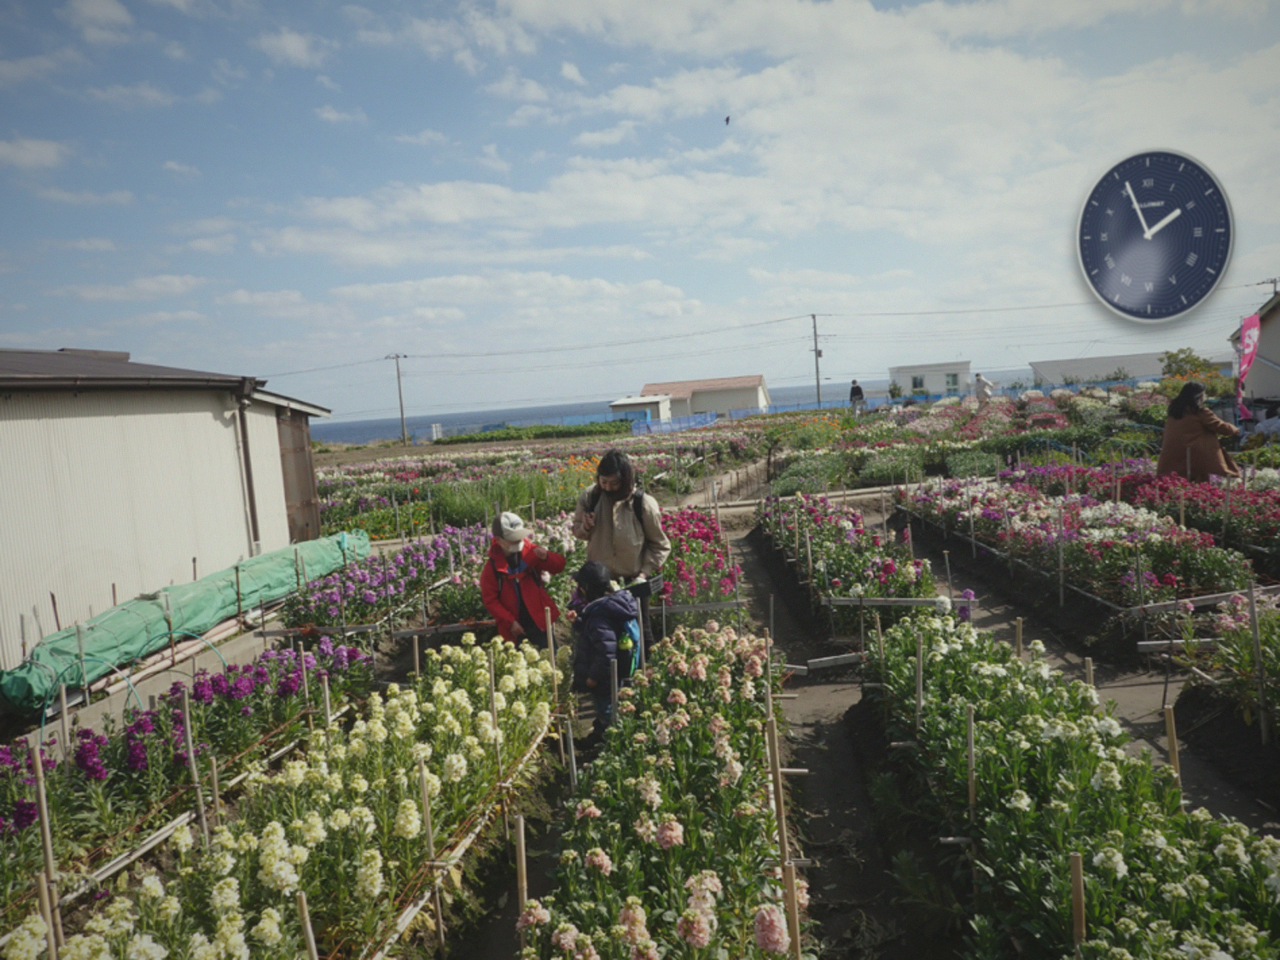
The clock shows 1.56
